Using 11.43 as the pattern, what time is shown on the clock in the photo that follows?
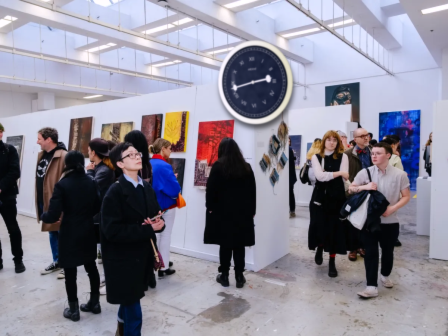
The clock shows 2.43
